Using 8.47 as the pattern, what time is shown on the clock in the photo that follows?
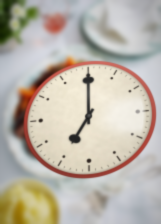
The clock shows 7.00
